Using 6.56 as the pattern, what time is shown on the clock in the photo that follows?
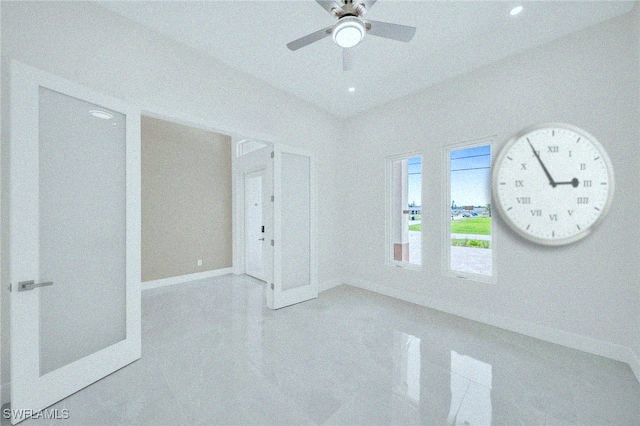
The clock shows 2.55
